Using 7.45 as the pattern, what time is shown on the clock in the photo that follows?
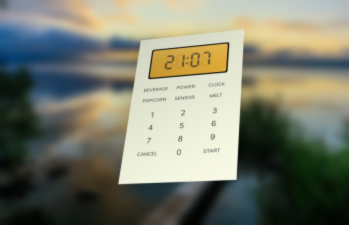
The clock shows 21.07
